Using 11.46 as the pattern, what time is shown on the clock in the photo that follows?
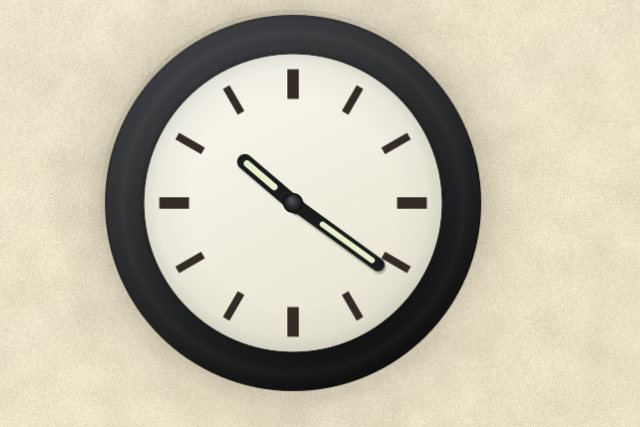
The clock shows 10.21
